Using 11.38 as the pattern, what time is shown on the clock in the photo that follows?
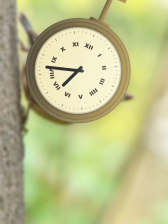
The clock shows 6.42
